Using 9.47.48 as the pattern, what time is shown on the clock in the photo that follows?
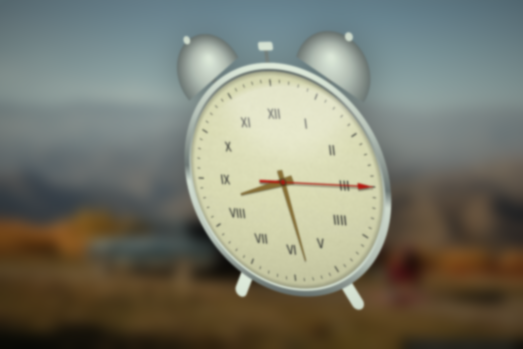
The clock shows 8.28.15
